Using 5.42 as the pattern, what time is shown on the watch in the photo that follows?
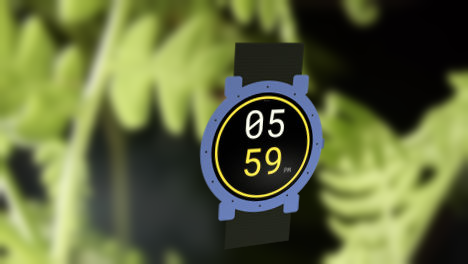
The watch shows 5.59
